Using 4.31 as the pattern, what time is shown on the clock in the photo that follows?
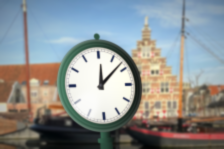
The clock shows 12.08
